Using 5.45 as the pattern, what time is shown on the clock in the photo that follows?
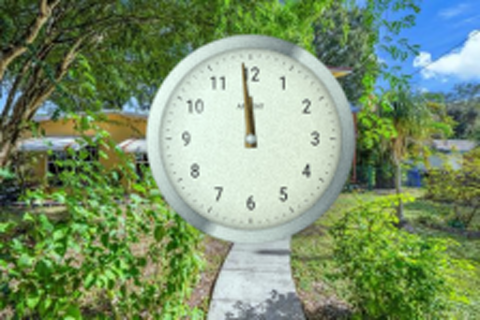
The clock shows 11.59
